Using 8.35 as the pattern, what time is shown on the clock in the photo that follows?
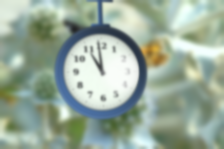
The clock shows 10.59
